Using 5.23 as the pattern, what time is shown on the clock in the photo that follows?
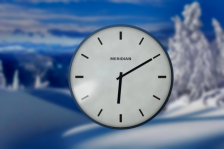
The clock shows 6.10
